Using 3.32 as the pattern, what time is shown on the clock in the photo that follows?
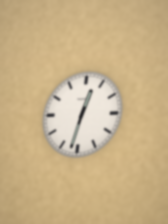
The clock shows 12.32
